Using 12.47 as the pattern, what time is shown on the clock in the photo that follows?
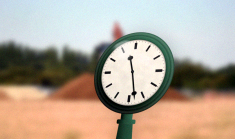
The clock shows 11.28
